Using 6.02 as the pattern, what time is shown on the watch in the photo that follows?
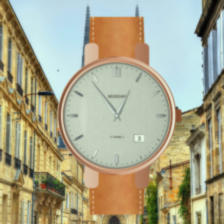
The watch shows 12.54
